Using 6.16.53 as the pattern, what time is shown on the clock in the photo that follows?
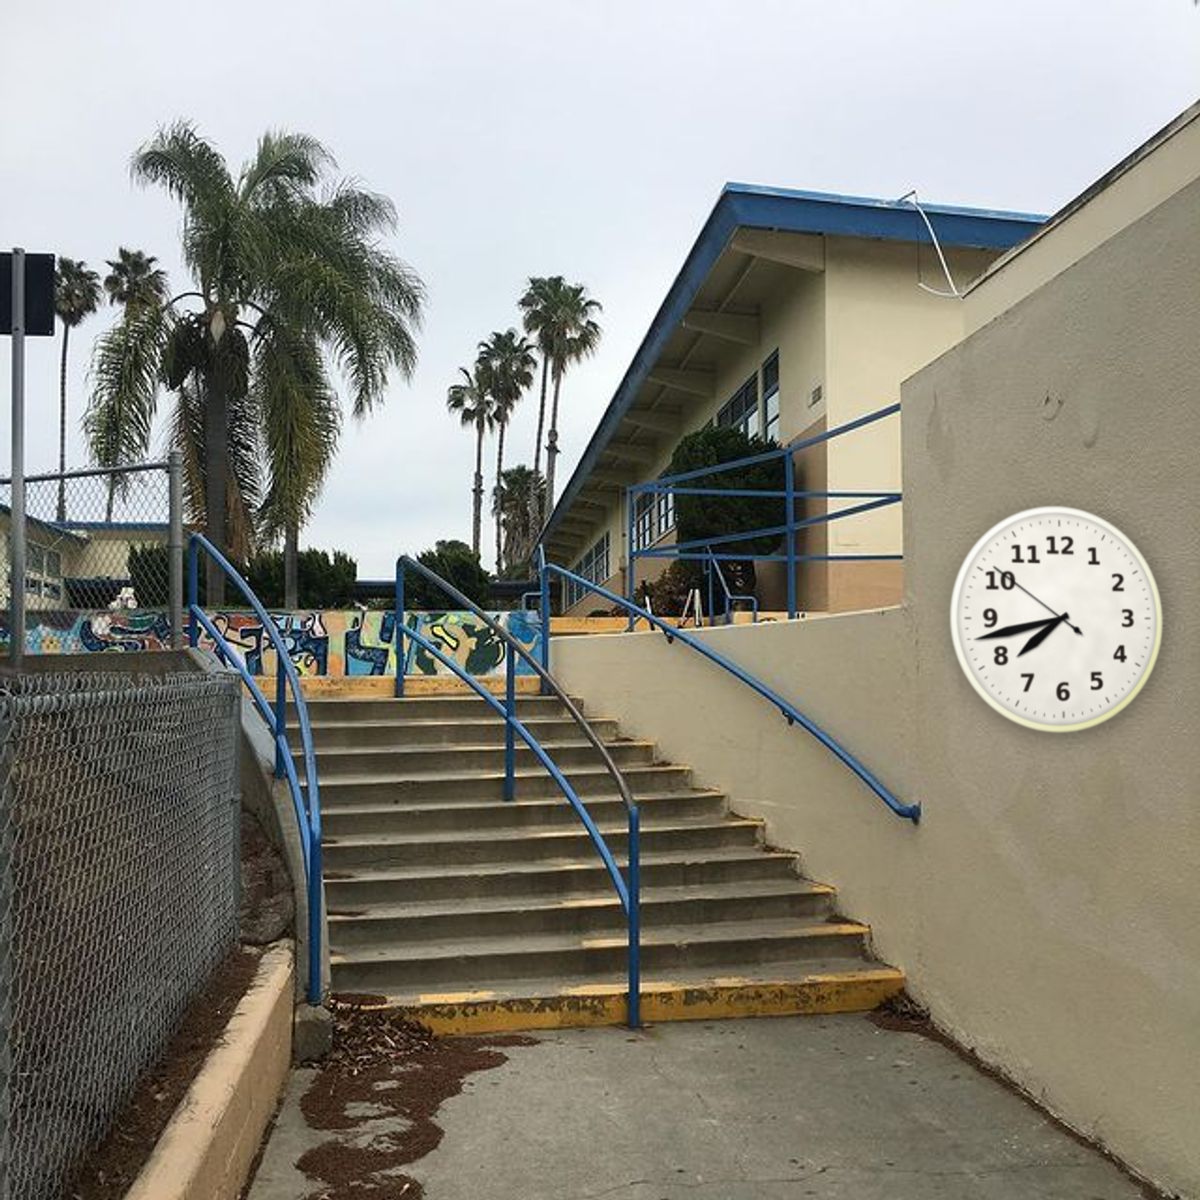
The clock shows 7.42.51
